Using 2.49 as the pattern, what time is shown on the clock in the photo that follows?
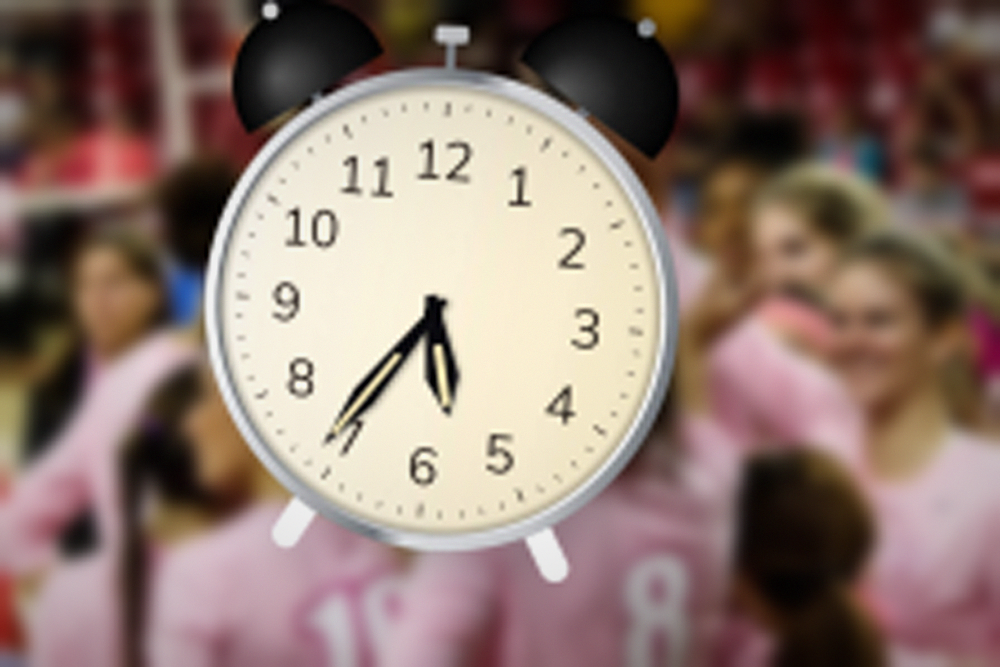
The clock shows 5.36
